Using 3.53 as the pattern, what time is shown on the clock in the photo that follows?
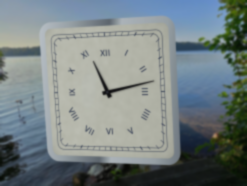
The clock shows 11.13
